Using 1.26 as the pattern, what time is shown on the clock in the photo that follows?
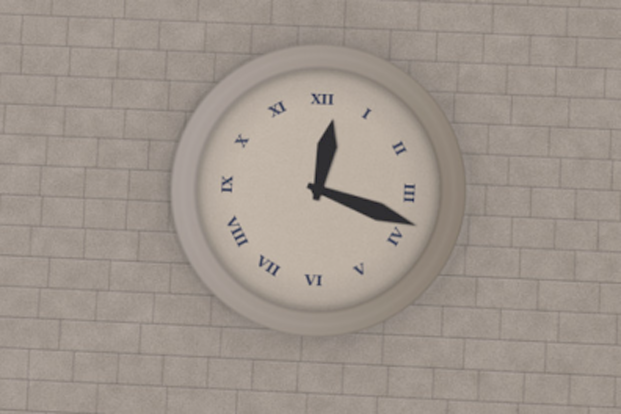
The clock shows 12.18
